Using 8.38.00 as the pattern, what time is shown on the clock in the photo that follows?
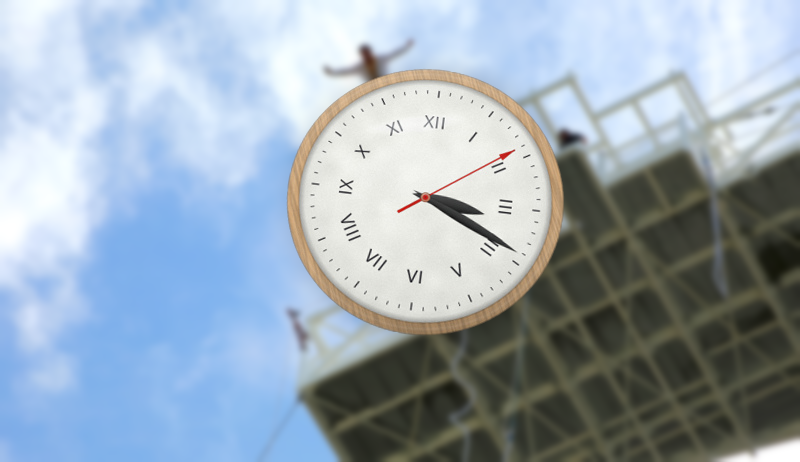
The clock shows 3.19.09
